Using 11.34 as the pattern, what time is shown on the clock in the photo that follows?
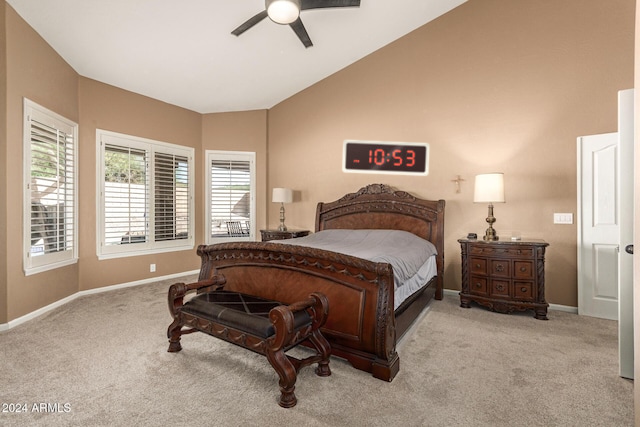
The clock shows 10.53
